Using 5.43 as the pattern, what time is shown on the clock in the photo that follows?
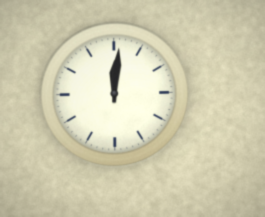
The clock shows 12.01
